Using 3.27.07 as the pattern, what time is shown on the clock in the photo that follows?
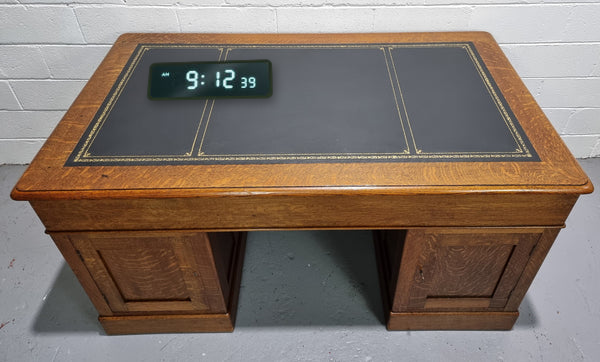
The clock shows 9.12.39
